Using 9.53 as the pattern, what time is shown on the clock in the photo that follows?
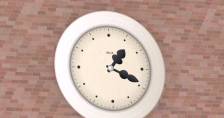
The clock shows 1.19
